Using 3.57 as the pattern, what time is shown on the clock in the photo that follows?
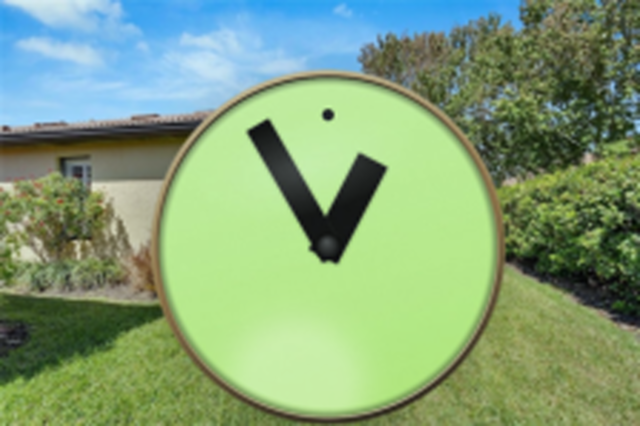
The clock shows 12.55
